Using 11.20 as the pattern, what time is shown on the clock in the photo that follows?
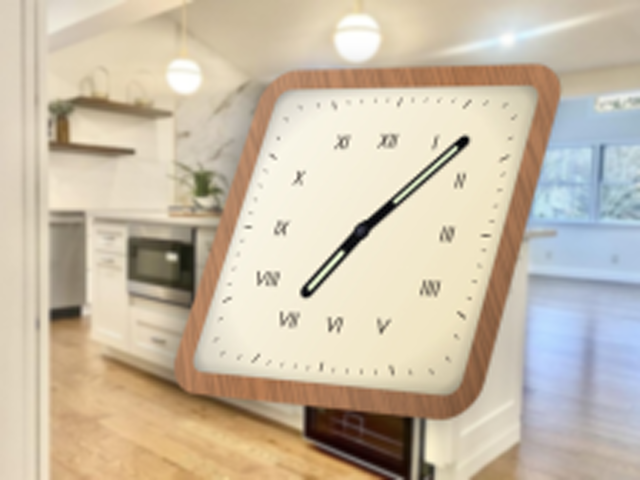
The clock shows 7.07
